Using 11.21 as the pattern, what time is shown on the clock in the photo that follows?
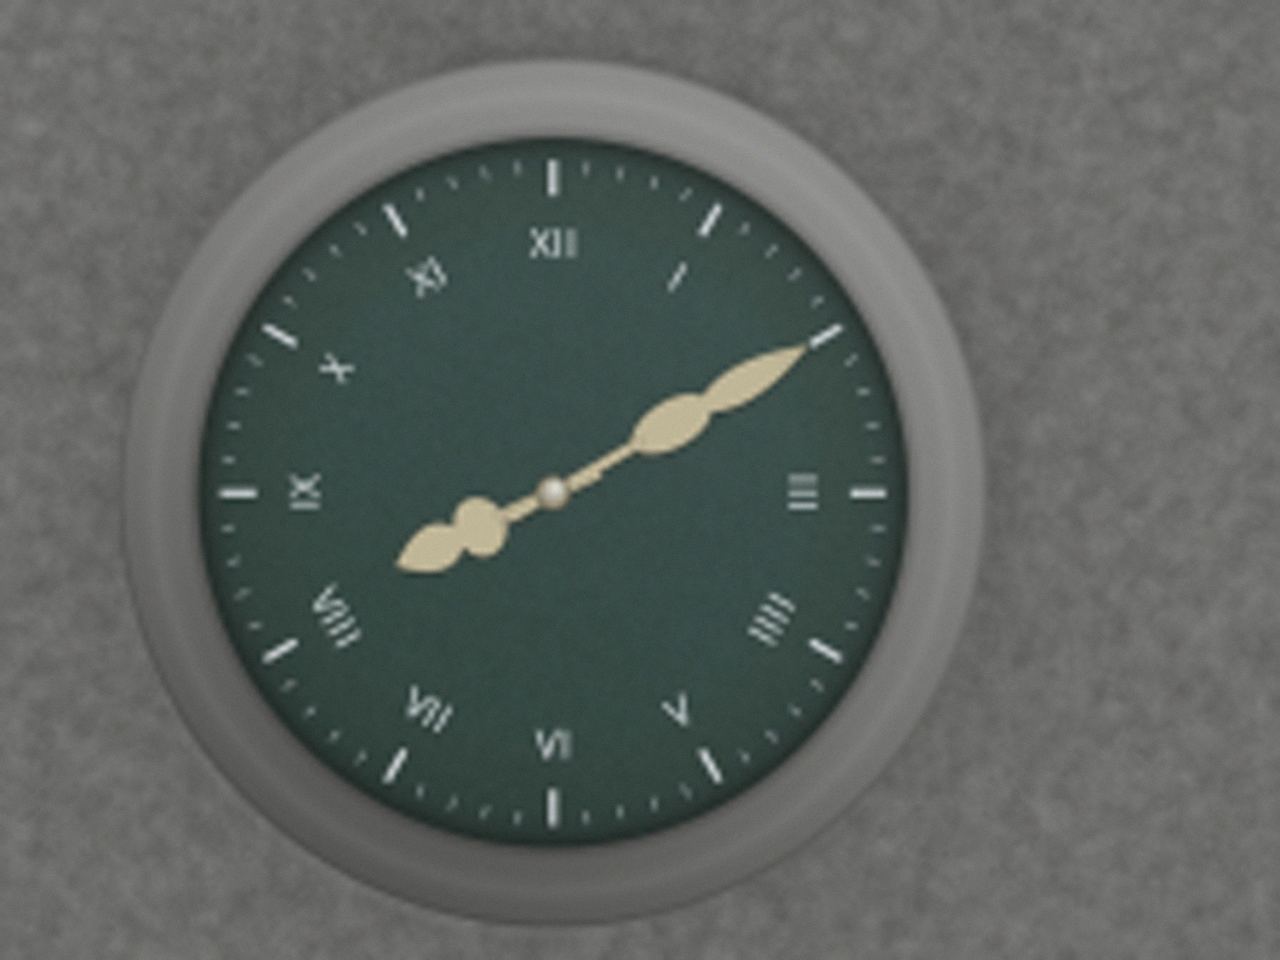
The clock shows 8.10
